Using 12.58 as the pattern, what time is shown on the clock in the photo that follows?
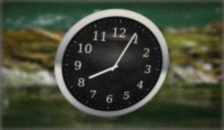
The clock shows 8.04
